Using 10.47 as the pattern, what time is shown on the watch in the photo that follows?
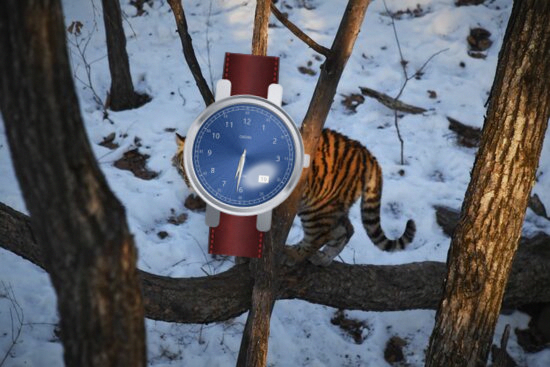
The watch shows 6.31
